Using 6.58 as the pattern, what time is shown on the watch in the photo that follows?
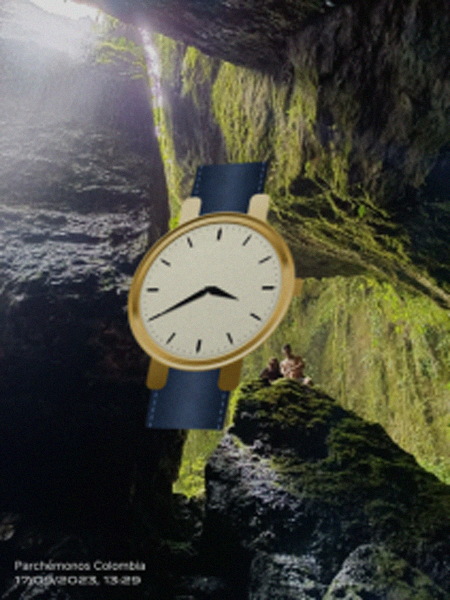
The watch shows 3.40
